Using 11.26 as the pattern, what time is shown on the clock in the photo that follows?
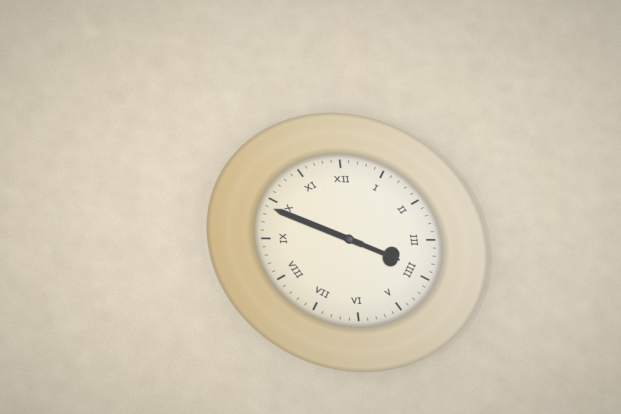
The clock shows 3.49
